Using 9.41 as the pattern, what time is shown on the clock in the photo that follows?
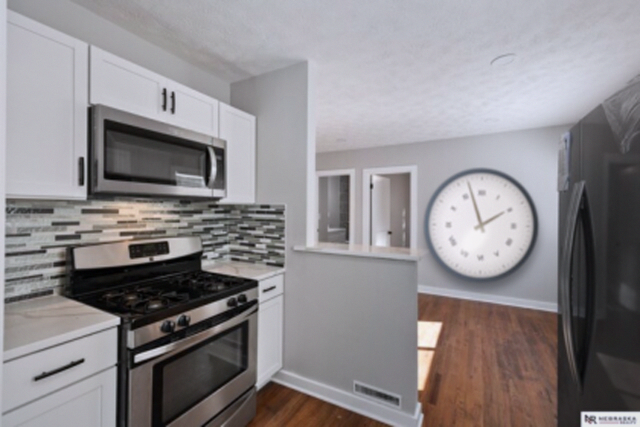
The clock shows 1.57
